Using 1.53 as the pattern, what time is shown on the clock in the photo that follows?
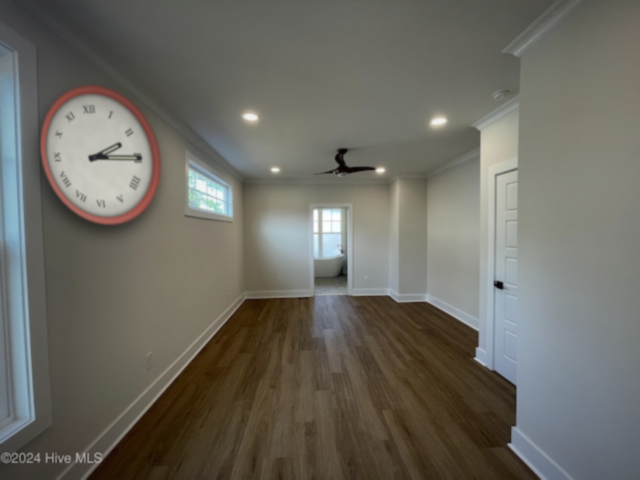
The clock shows 2.15
